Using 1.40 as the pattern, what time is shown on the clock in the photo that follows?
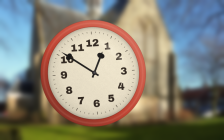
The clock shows 12.51
